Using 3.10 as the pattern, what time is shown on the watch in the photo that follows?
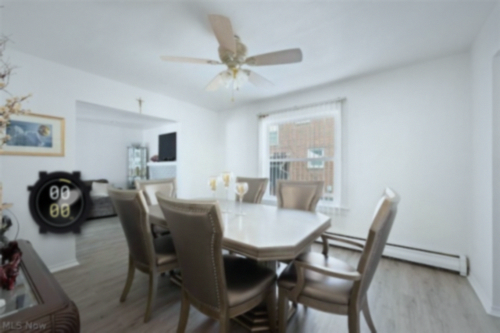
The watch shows 0.00
